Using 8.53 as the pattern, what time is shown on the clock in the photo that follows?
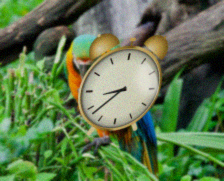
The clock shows 8.38
